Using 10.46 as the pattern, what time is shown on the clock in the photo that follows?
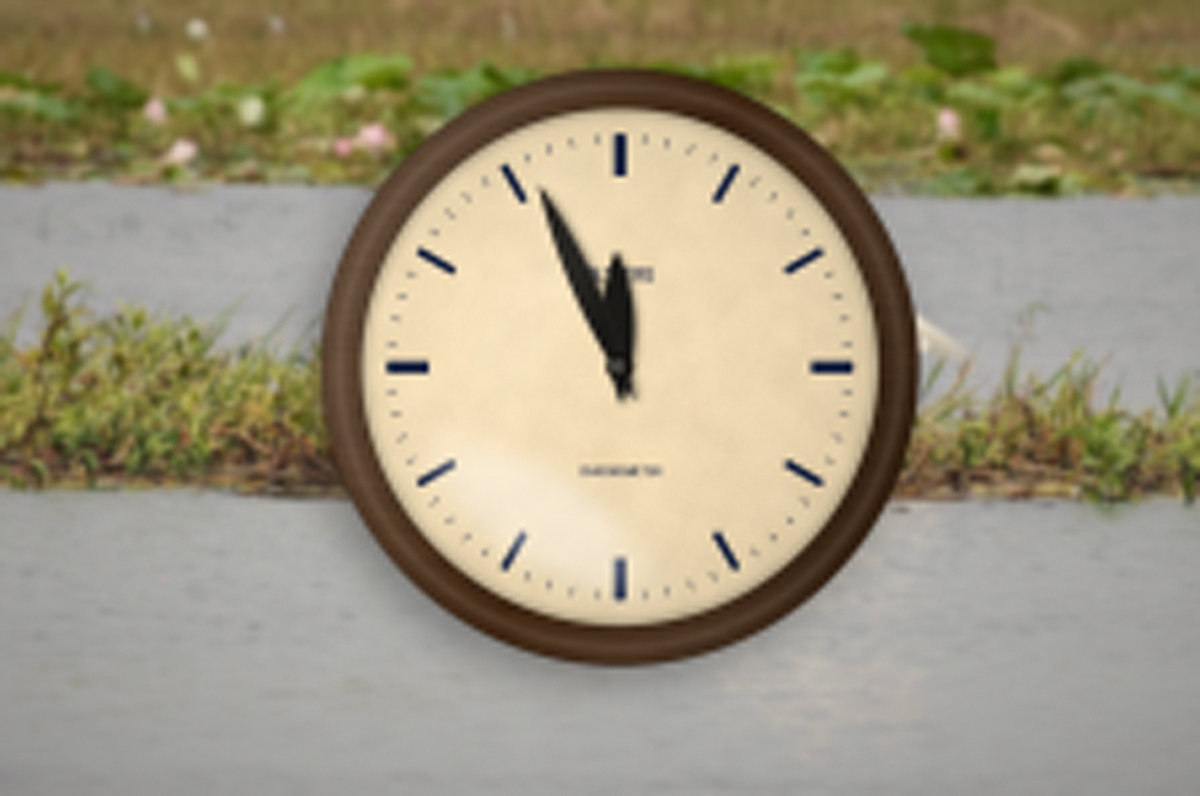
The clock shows 11.56
